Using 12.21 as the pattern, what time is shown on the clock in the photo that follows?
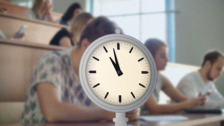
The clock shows 10.58
